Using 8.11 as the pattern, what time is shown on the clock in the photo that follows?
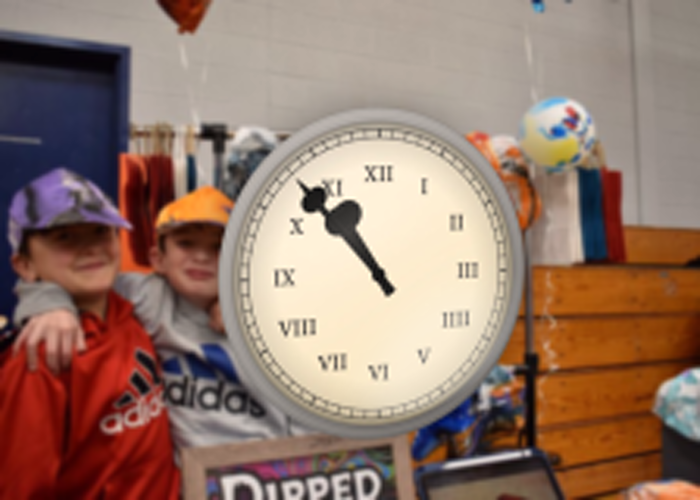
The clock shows 10.53
